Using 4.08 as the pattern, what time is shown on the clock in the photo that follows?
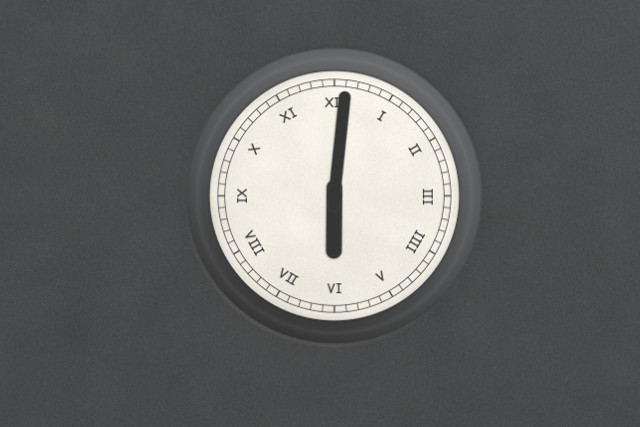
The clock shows 6.01
